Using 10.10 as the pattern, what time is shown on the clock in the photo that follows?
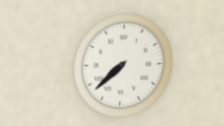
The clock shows 7.38
